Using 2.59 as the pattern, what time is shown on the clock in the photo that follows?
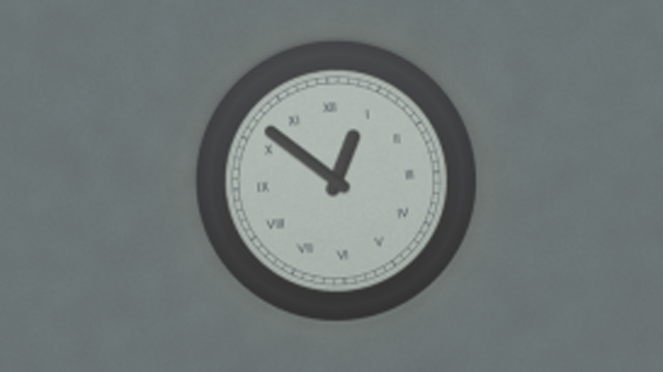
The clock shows 12.52
